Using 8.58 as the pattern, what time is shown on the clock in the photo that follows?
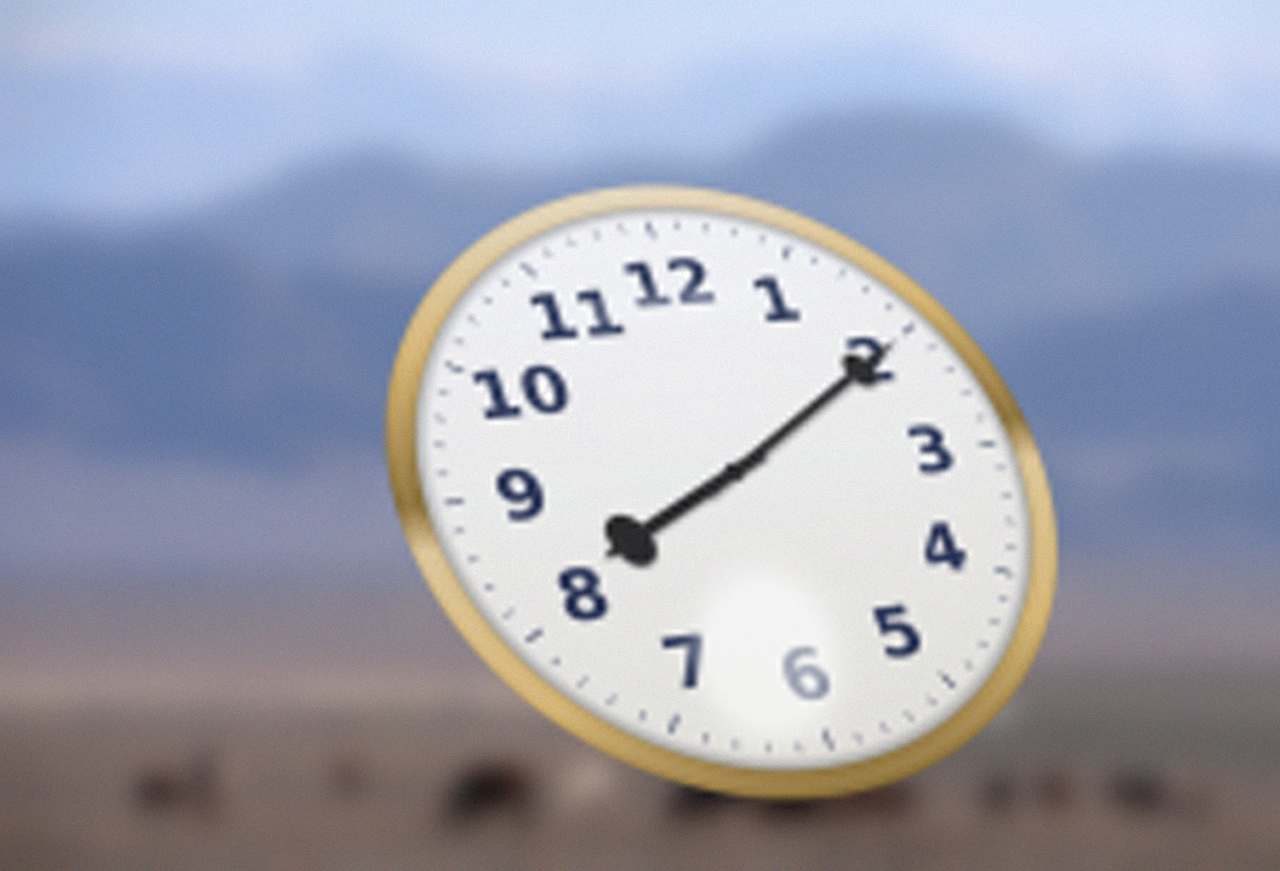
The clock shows 8.10
